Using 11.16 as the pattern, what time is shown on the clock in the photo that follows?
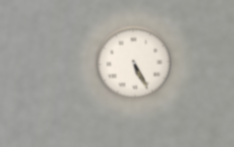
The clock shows 5.26
